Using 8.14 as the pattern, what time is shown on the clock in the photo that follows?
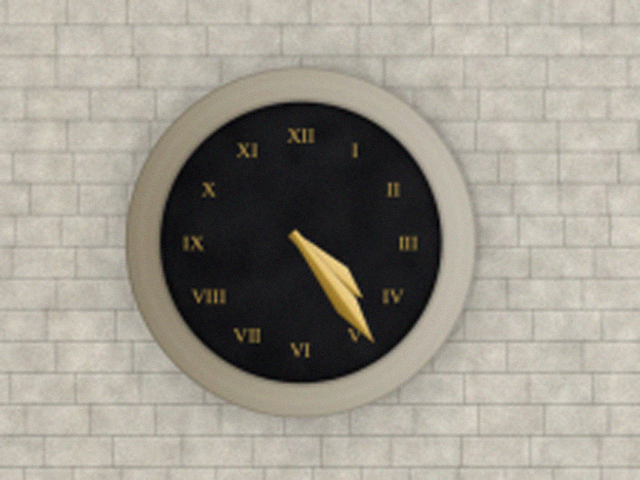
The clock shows 4.24
